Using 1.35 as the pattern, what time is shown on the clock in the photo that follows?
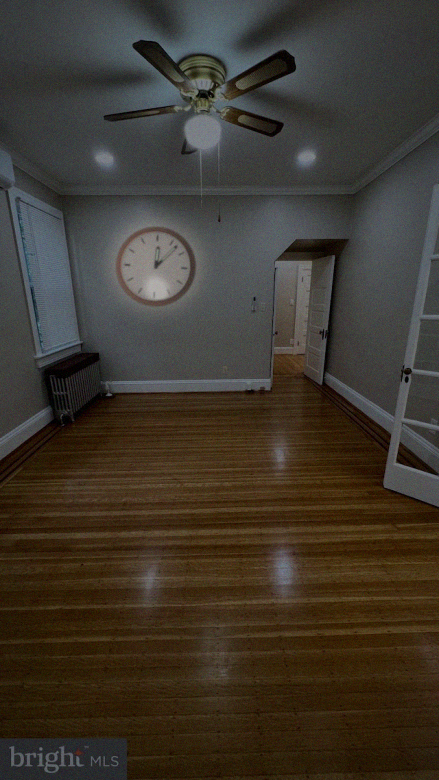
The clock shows 12.07
